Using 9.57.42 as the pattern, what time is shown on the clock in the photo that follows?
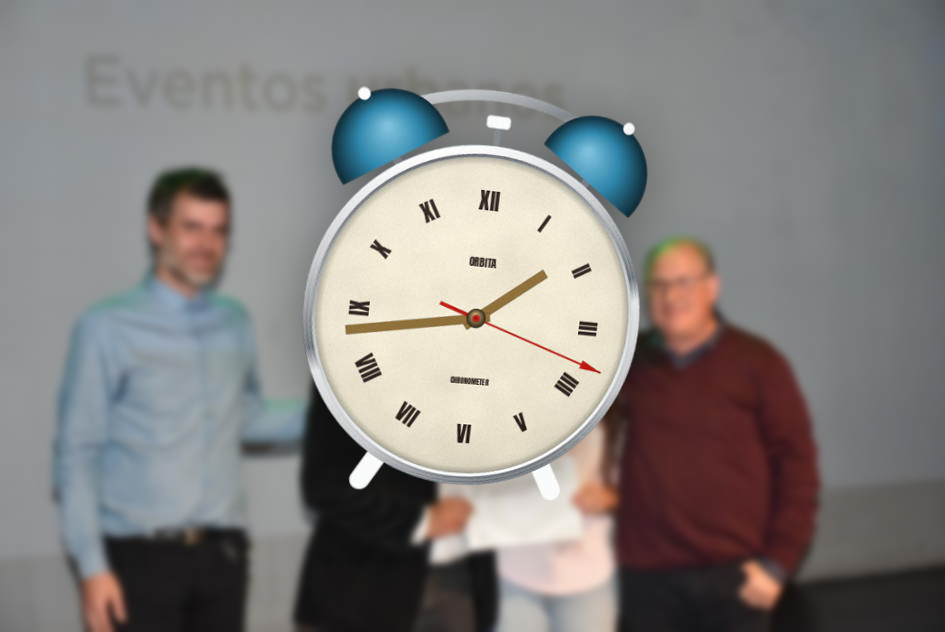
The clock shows 1.43.18
